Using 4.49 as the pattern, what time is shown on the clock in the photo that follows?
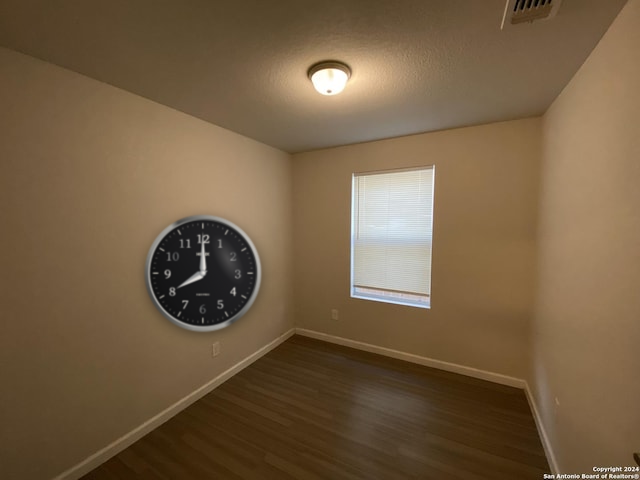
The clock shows 8.00
